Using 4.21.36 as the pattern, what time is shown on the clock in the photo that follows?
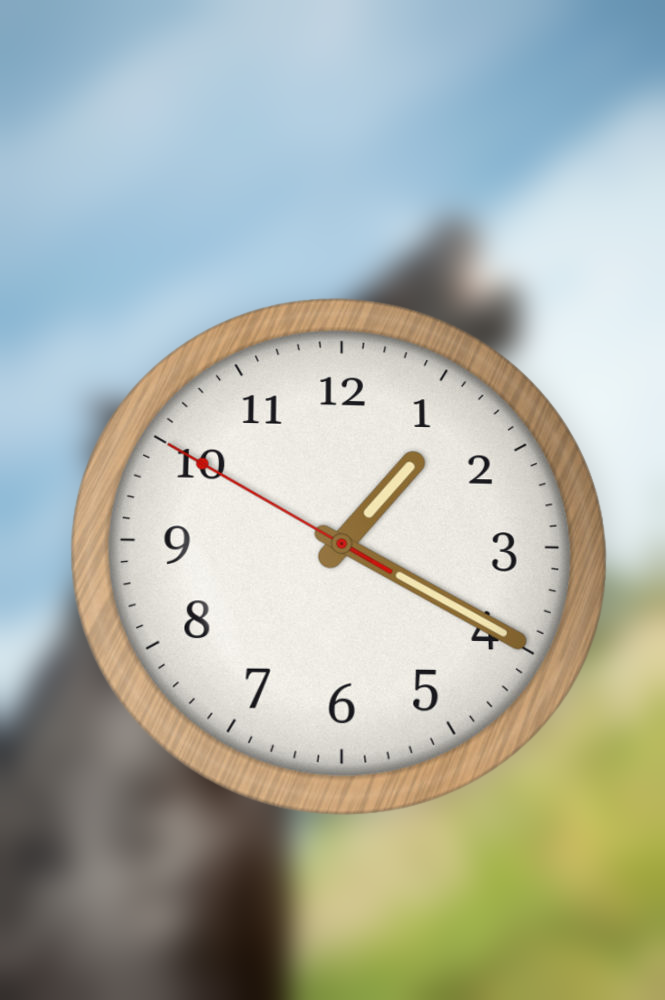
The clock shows 1.19.50
